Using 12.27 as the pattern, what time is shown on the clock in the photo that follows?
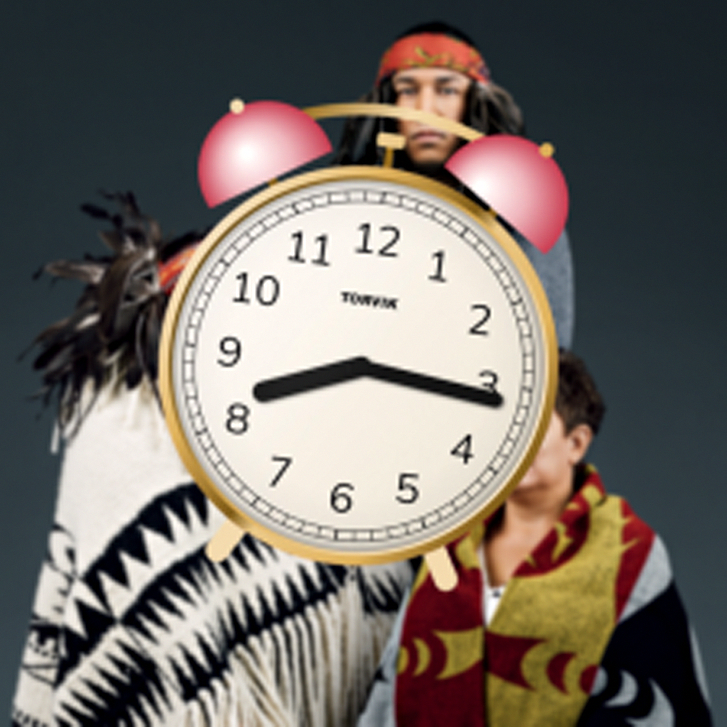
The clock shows 8.16
